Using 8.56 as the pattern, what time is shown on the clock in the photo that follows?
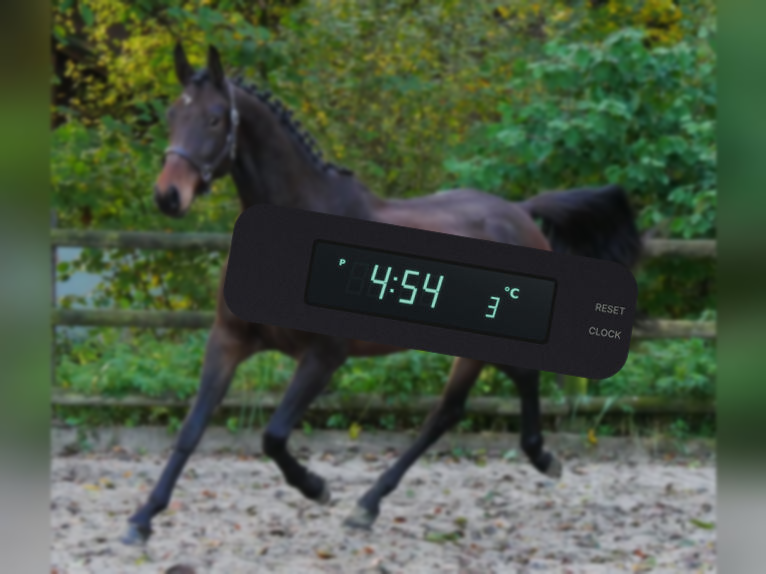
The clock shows 4.54
